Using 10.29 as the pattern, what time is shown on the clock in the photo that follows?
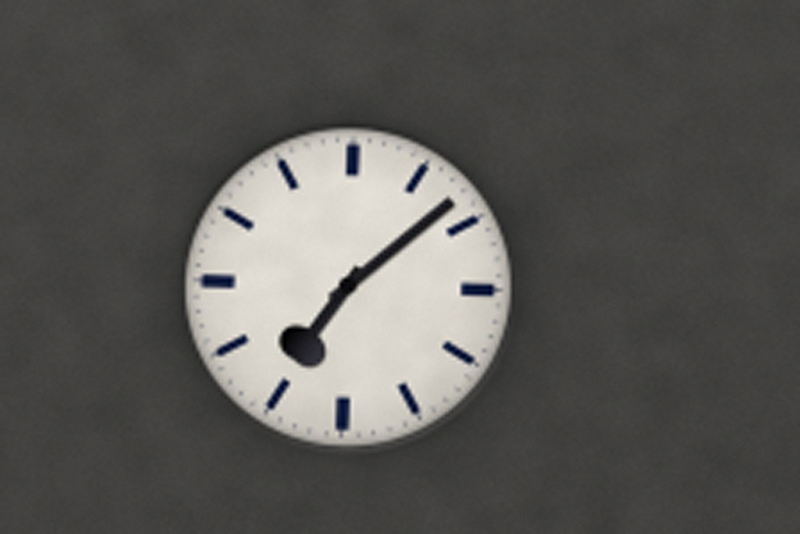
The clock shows 7.08
